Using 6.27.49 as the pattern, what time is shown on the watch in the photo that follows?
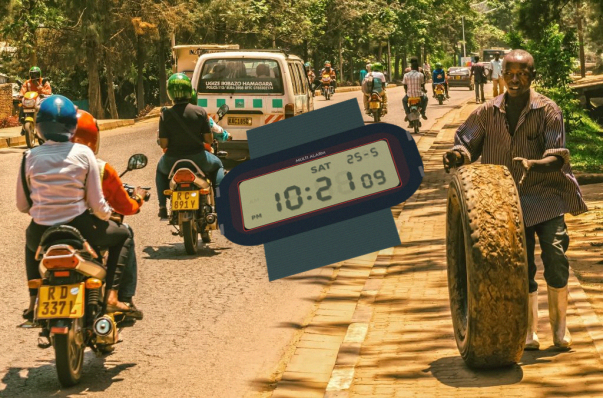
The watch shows 10.21.09
